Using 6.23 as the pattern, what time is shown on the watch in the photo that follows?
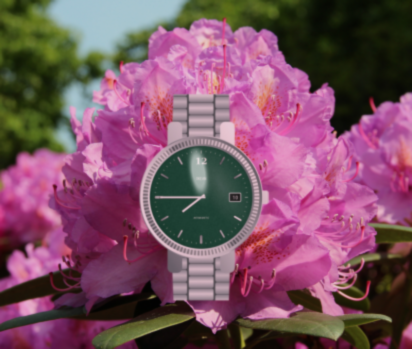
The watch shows 7.45
